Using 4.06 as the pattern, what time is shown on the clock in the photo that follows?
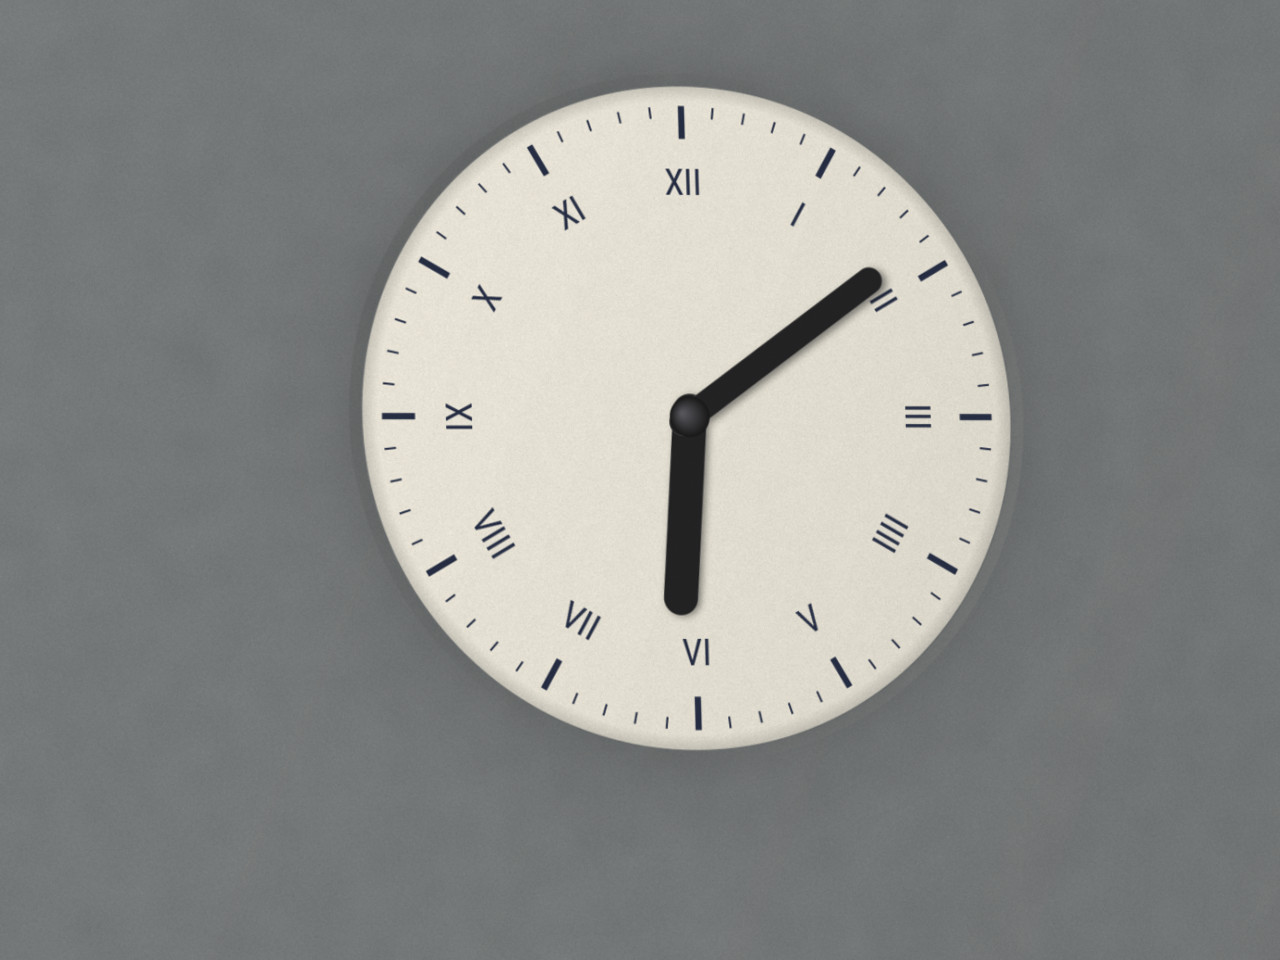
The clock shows 6.09
